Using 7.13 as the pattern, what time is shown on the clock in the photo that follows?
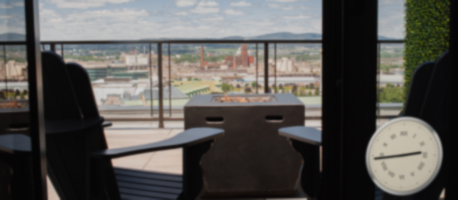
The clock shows 2.44
